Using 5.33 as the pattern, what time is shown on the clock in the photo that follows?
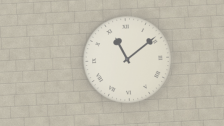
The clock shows 11.09
